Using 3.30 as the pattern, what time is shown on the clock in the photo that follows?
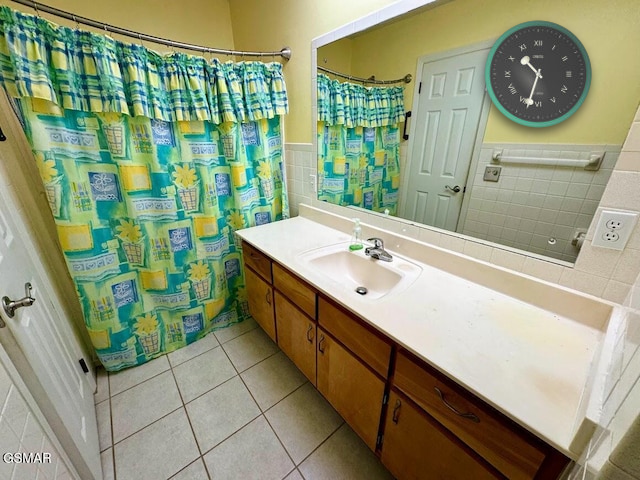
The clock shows 10.33
